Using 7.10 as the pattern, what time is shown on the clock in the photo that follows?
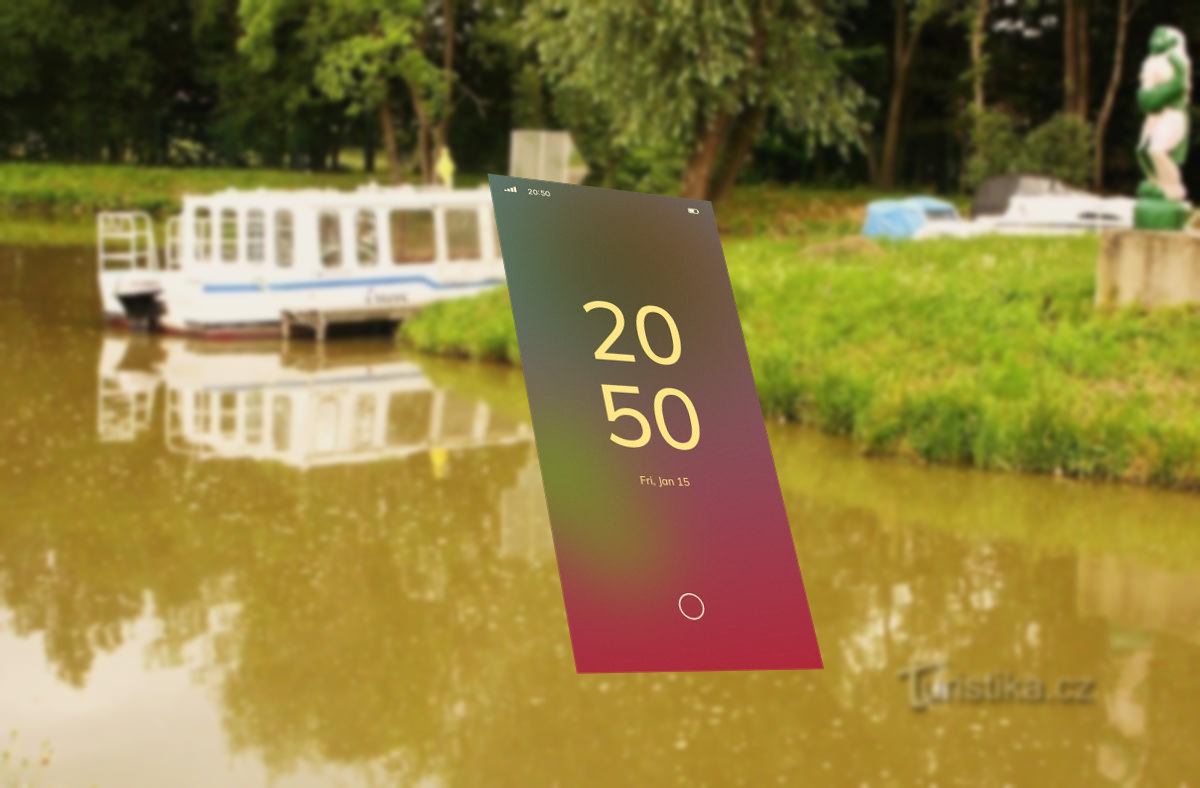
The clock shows 20.50
